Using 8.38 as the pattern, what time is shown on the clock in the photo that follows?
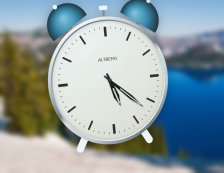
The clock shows 5.22
